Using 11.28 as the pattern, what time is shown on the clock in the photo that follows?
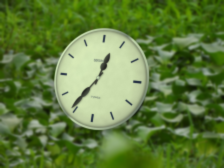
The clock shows 12.36
